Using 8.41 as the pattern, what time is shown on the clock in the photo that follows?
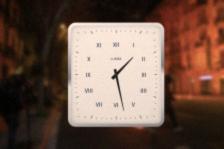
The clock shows 1.28
